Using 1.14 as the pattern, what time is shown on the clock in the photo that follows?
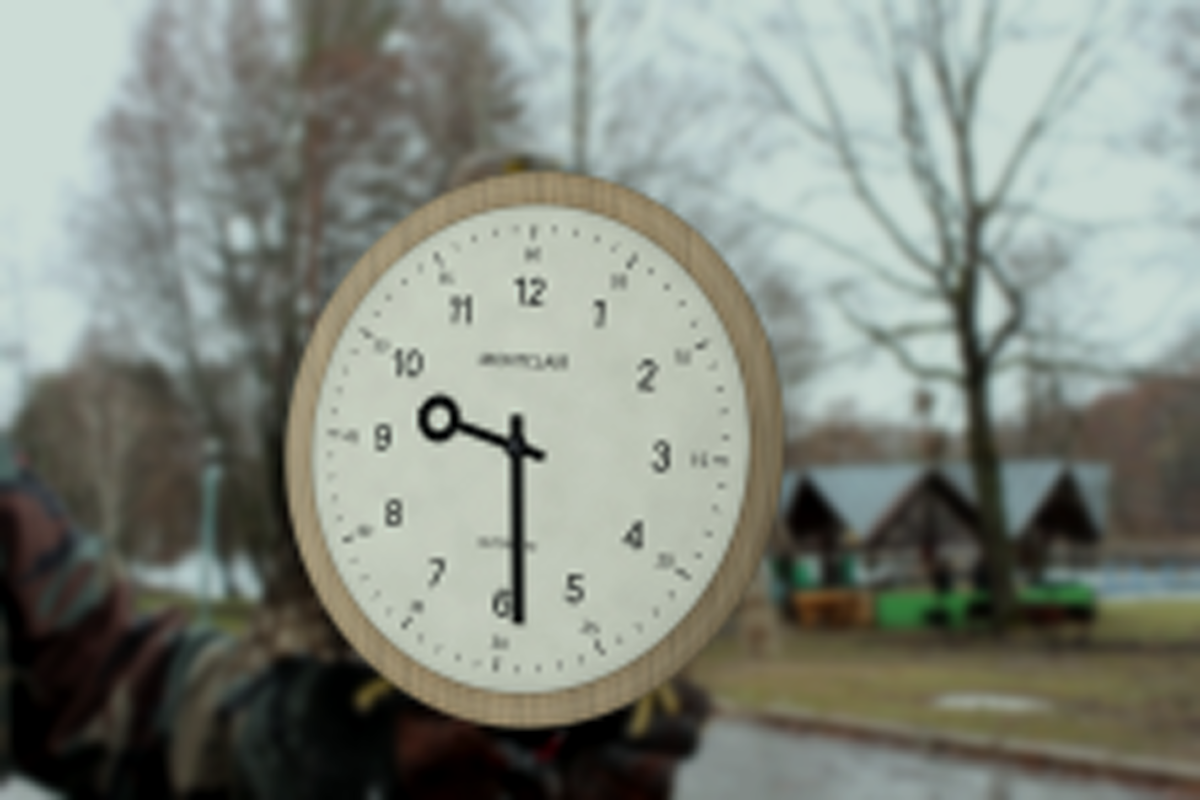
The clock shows 9.29
